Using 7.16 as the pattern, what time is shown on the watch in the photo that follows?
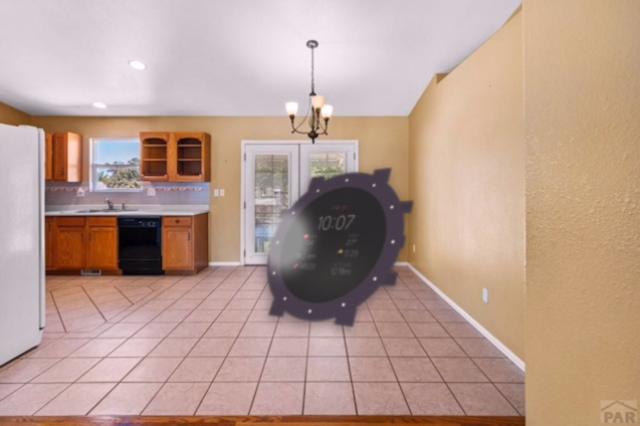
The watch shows 10.07
